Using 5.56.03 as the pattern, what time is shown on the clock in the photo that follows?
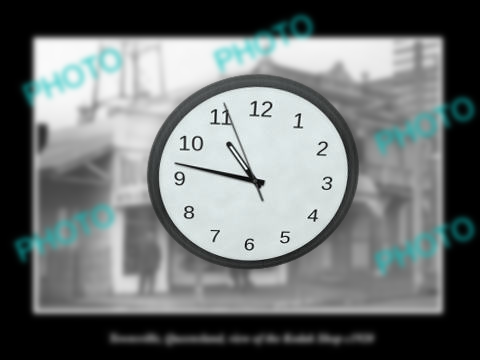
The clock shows 10.46.56
